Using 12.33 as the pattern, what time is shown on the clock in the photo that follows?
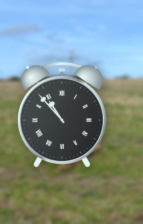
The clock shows 10.53
